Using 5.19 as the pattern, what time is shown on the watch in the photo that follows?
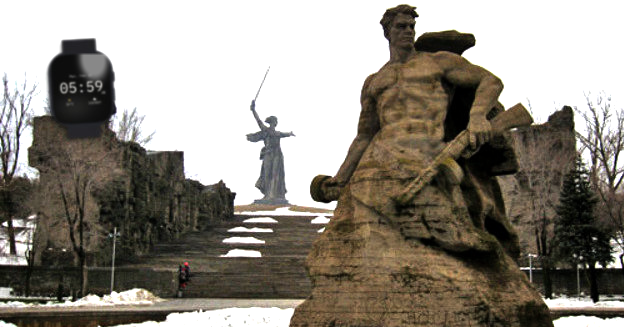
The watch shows 5.59
